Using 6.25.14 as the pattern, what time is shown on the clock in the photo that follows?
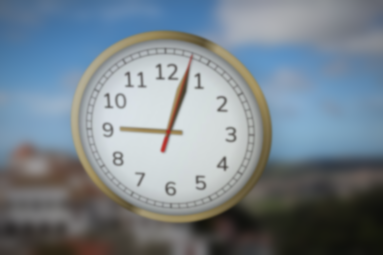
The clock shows 9.03.03
